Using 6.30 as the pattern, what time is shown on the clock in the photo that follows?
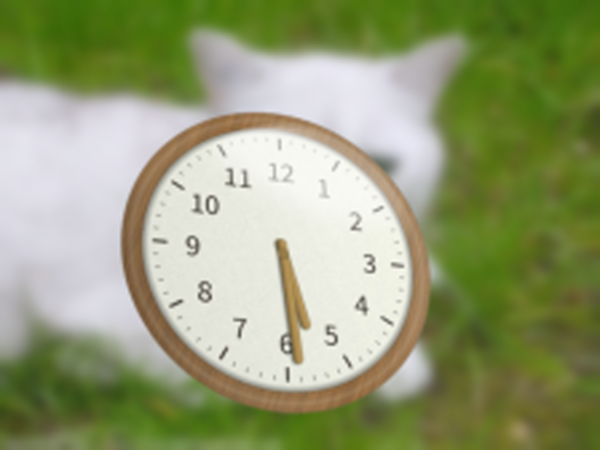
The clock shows 5.29
